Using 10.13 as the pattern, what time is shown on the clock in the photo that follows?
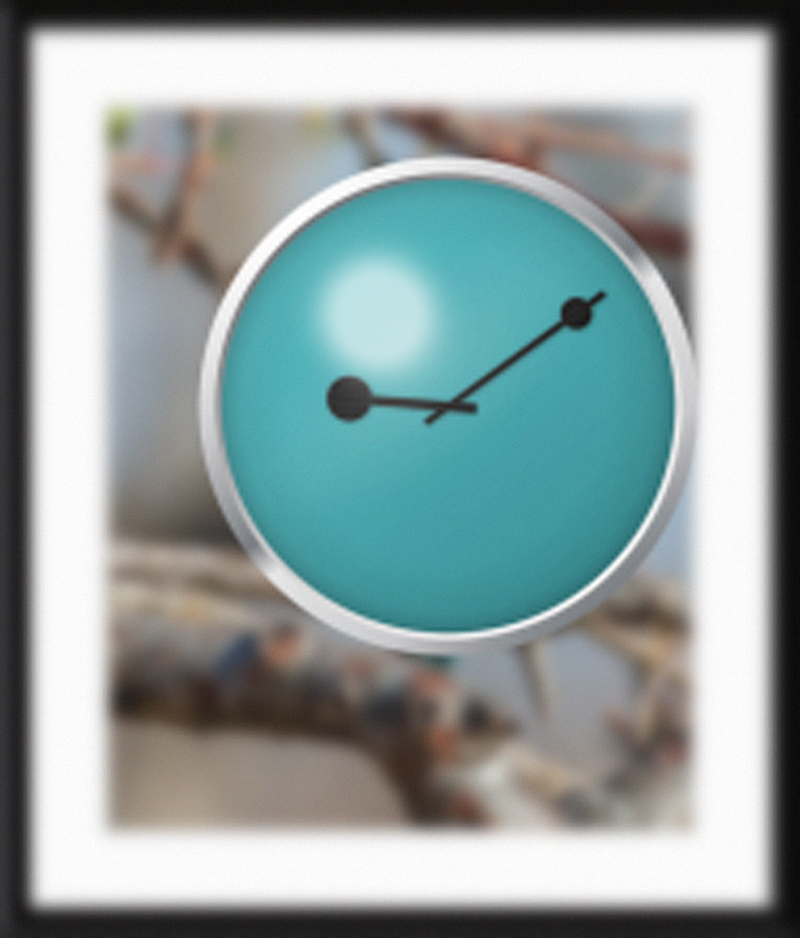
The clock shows 9.09
